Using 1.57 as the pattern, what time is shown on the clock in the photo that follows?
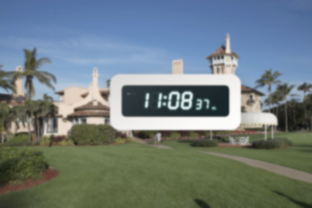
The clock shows 11.08
